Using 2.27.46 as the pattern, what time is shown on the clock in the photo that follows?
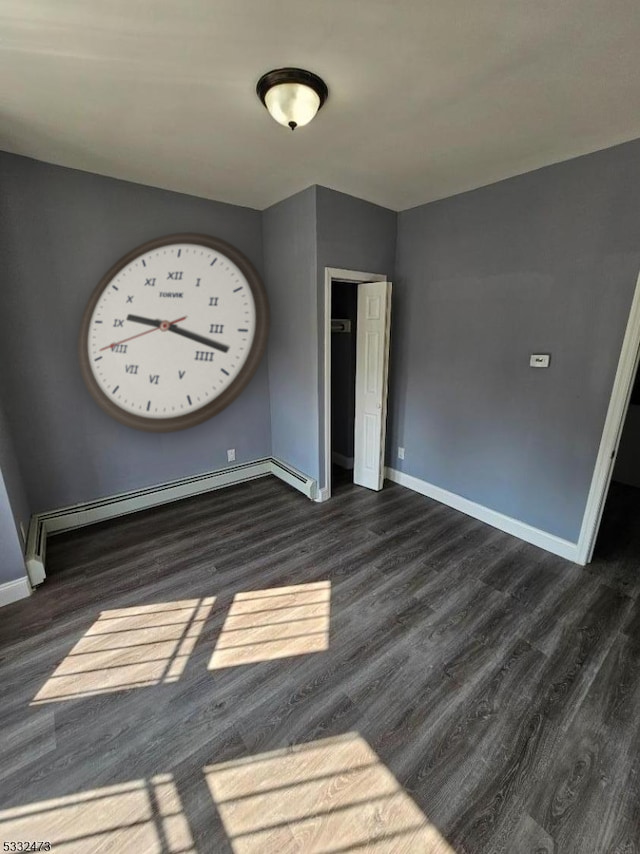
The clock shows 9.17.41
